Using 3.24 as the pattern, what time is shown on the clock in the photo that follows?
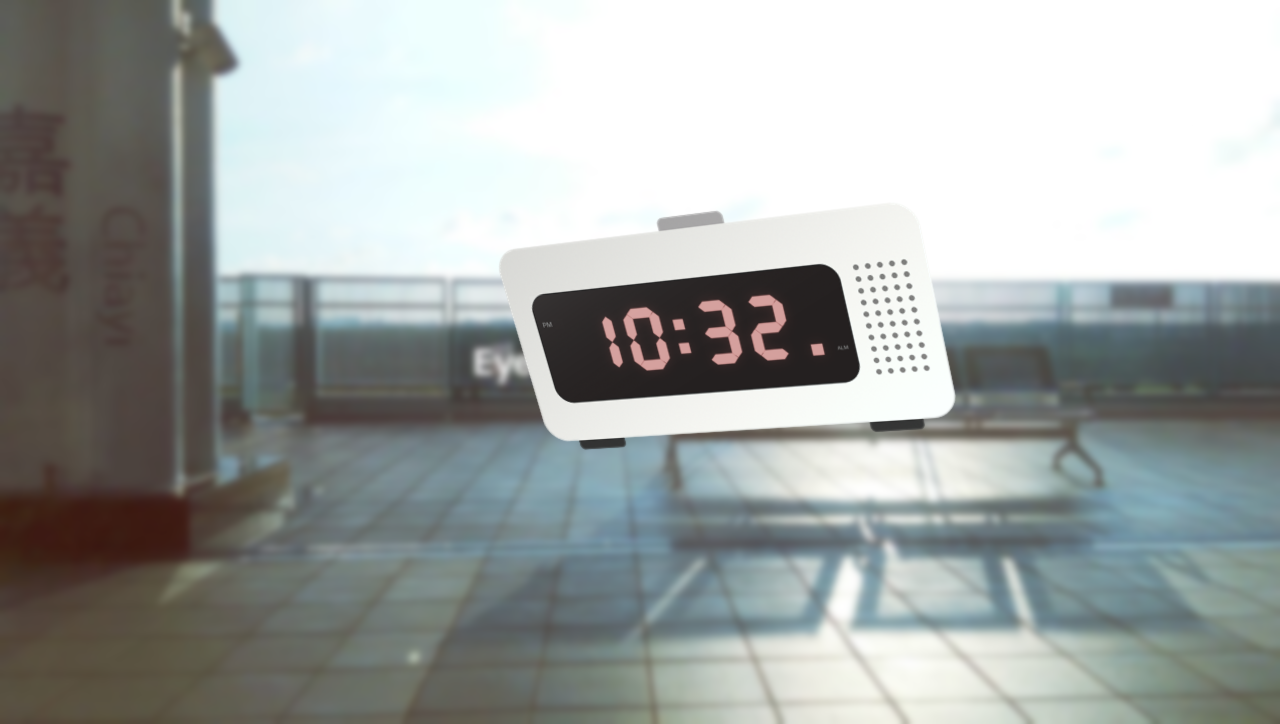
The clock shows 10.32
